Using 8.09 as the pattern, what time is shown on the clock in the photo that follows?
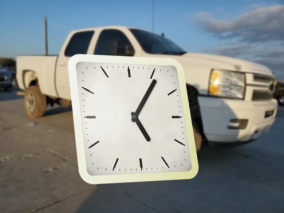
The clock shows 5.06
